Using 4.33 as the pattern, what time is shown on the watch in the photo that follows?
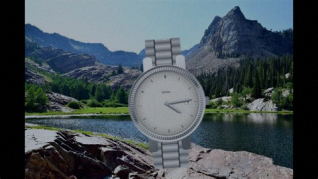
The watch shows 4.14
